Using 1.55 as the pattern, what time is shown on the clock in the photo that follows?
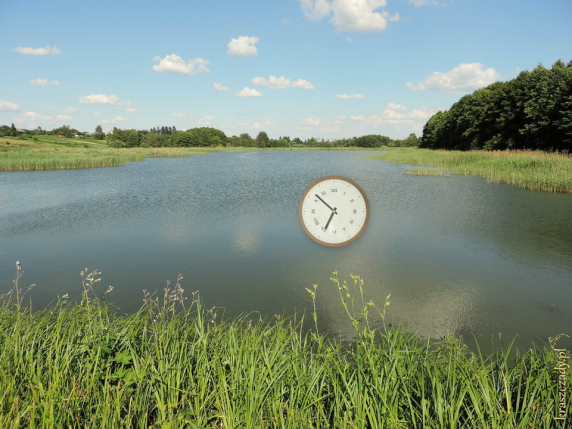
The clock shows 6.52
